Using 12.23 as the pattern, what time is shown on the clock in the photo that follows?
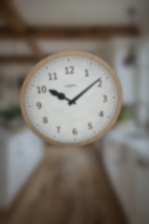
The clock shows 10.09
